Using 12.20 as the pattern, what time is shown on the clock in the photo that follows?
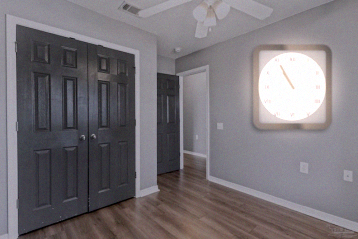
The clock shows 10.55
